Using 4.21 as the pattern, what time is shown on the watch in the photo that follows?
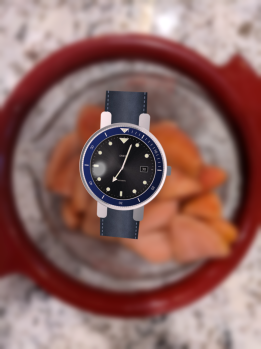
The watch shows 7.03
